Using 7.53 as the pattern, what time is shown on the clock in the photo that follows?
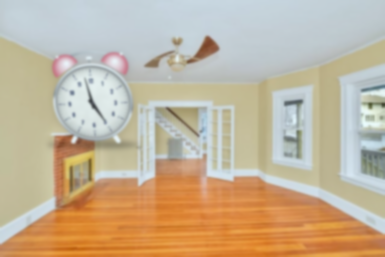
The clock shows 4.58
